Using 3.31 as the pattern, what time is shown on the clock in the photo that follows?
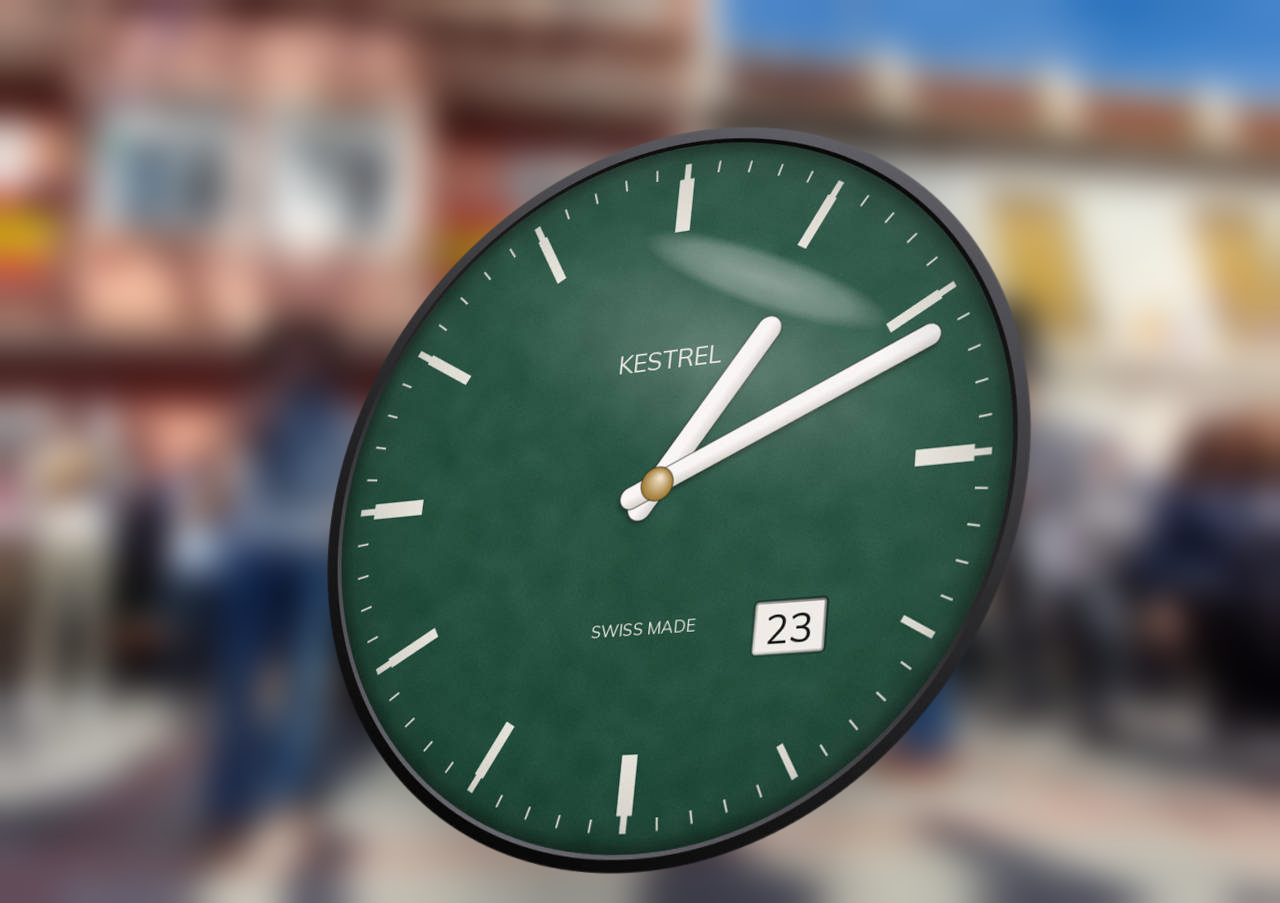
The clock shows 1.11
